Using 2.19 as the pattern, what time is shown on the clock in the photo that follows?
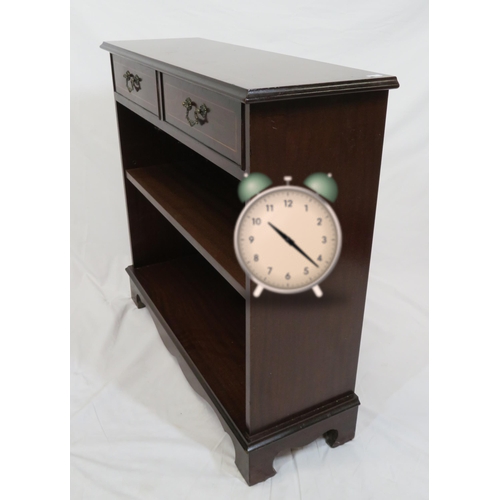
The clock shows 10.22
